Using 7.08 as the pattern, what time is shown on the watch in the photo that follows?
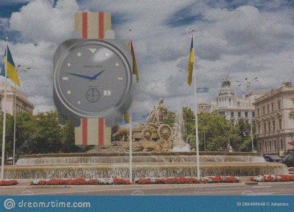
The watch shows 1.47
